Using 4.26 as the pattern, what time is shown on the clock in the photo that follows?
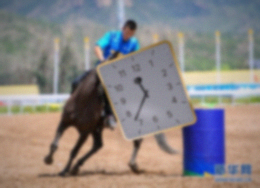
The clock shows 11.37
